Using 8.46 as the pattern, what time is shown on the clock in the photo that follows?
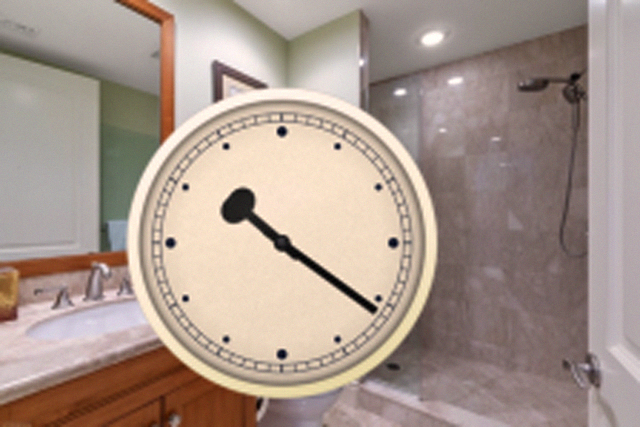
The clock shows 10.21
